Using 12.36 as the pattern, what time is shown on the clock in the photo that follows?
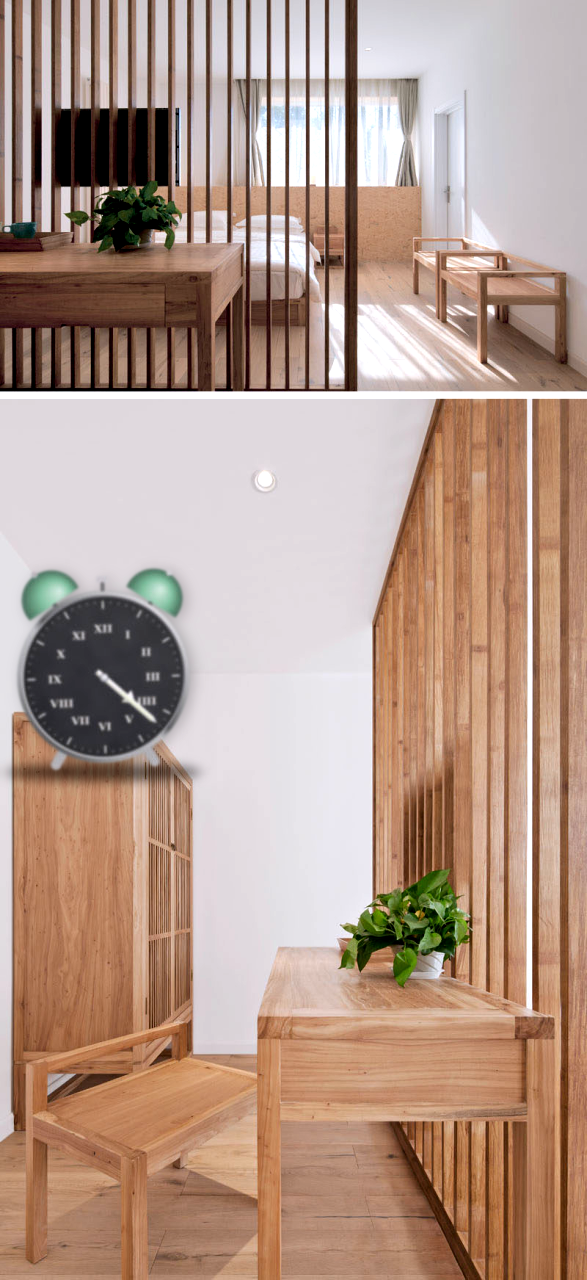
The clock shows 4.22
